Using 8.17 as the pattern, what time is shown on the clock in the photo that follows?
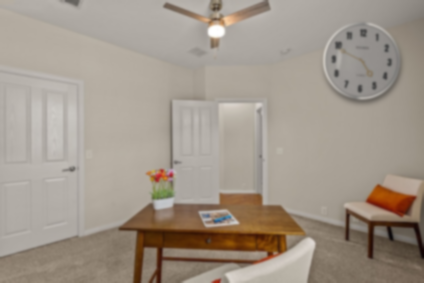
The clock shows 4.49
